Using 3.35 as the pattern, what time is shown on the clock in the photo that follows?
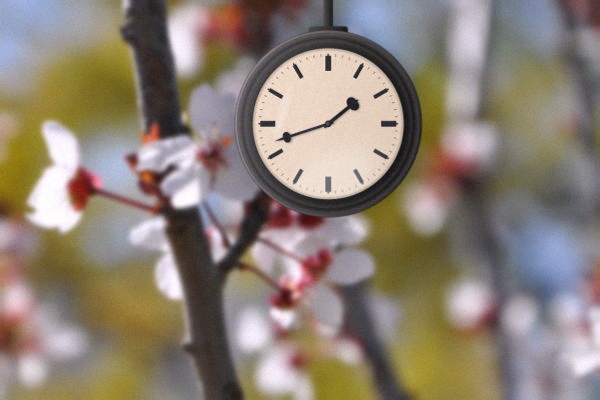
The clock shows 1.42
